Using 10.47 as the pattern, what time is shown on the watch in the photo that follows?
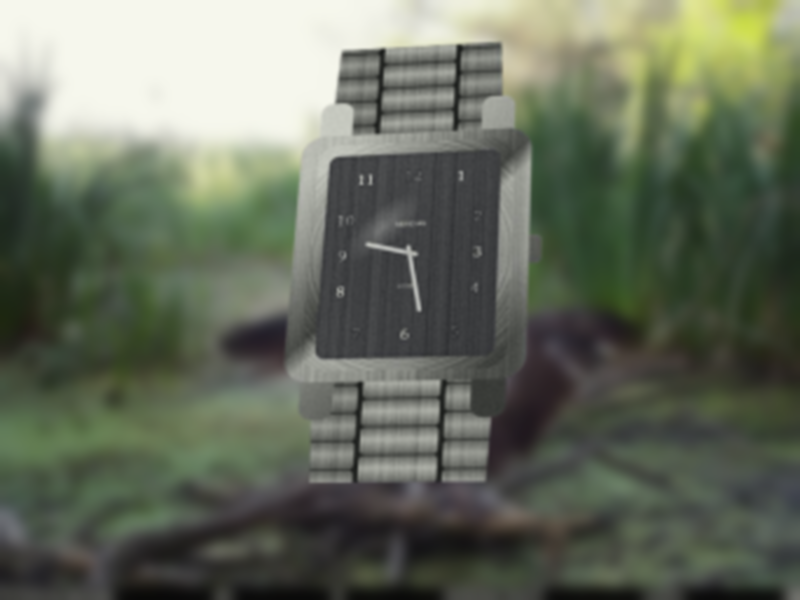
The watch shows 9.28
